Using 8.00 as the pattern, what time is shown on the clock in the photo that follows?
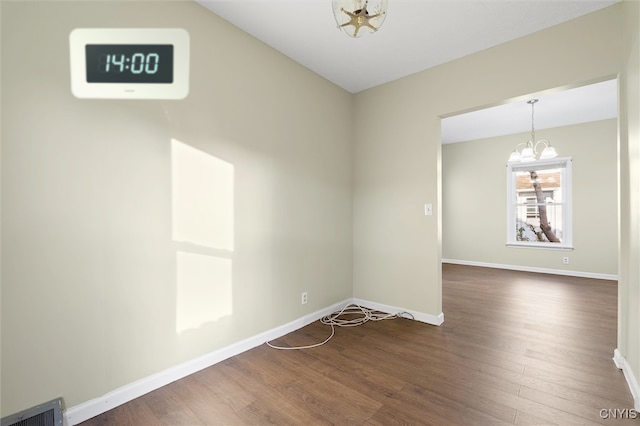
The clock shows 14.00
